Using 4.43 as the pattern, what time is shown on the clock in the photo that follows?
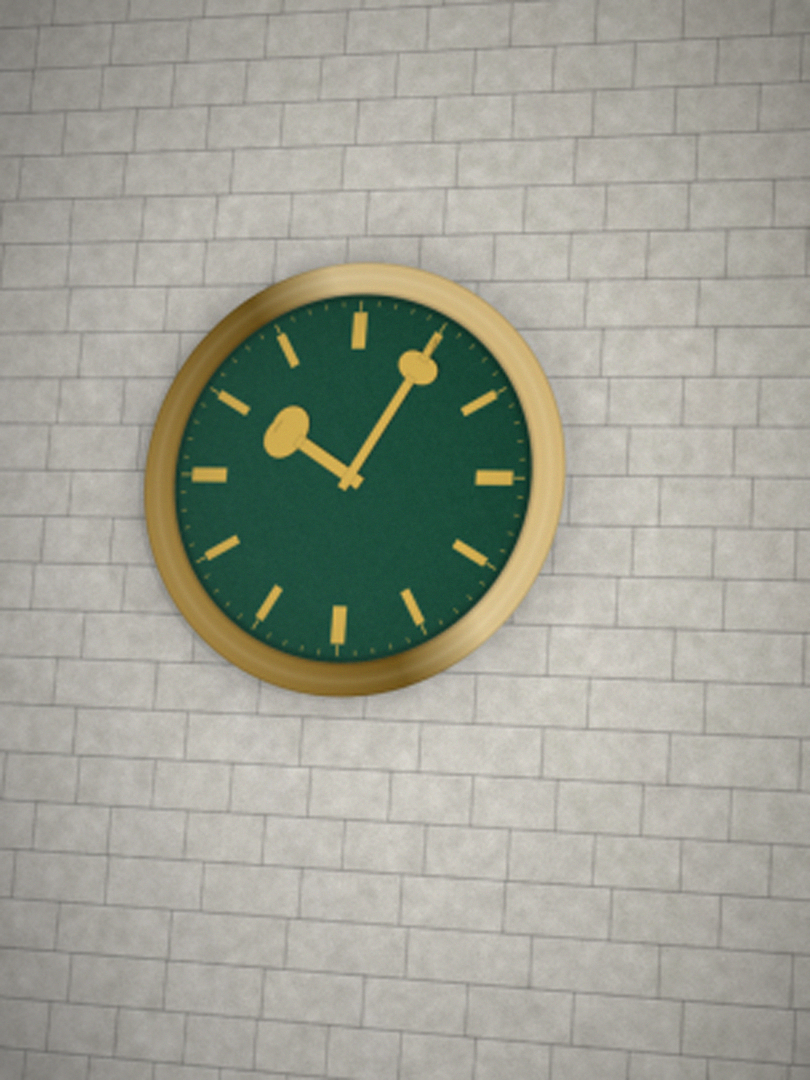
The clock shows 10.05
